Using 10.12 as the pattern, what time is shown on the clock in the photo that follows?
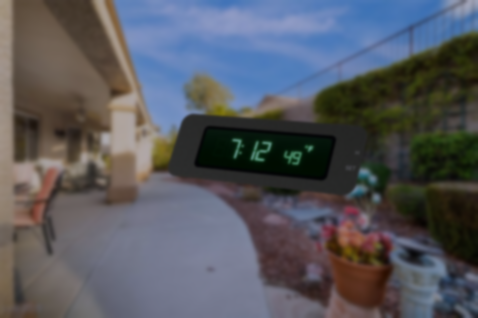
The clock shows 7.12
